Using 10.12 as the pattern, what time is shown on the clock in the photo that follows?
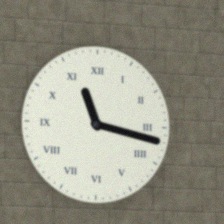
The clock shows 11.17
